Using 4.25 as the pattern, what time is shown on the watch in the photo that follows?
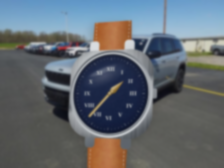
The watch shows 1.37
